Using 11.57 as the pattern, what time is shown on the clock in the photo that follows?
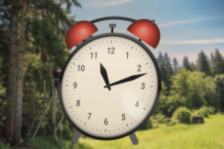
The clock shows 11.12
